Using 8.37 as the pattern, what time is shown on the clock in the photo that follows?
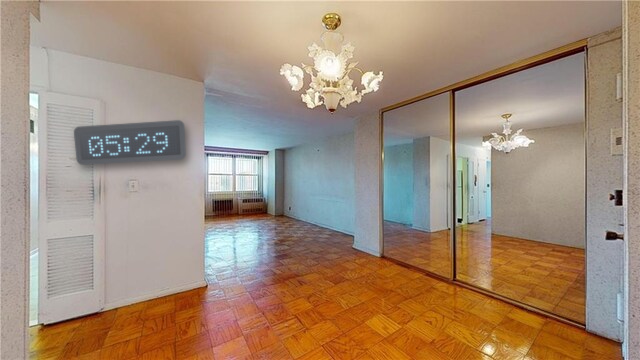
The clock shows 5.29
